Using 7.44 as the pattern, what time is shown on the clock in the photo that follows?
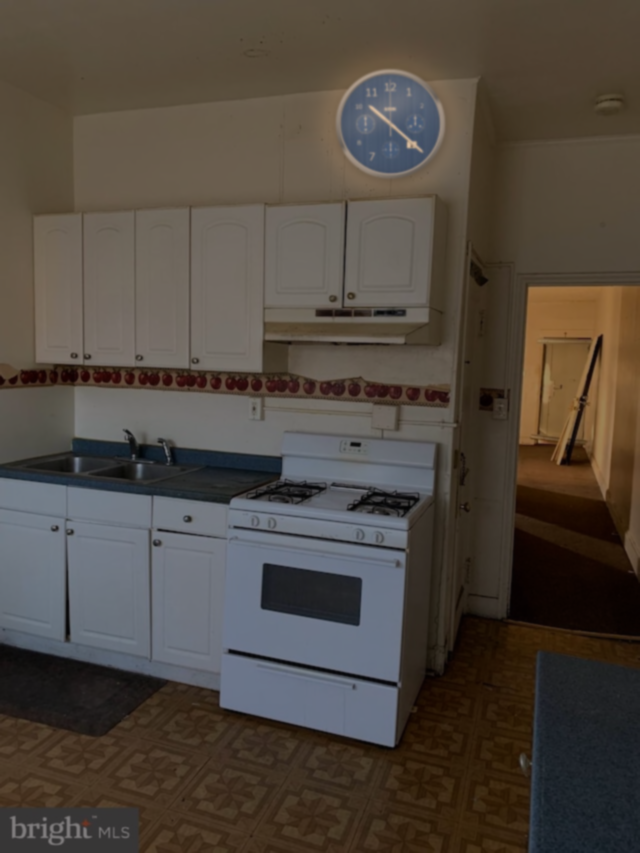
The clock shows 10.22
